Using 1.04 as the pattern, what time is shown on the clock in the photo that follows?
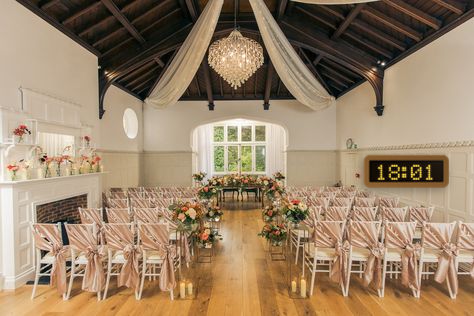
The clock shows 18.01
